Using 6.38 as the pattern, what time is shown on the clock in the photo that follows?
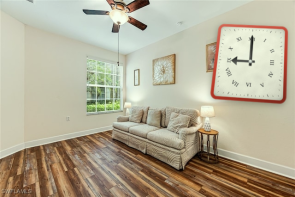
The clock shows 9.00
